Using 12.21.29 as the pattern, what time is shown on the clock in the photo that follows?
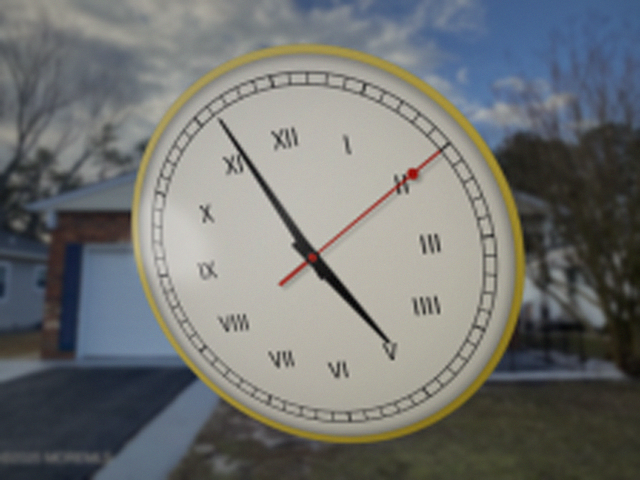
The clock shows 4.56.10
